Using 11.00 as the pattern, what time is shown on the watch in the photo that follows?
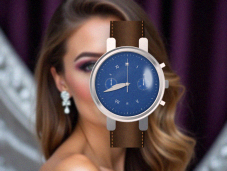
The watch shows 8.42
